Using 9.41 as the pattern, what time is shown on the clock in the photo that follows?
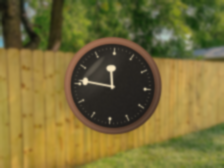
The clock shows 11.46
